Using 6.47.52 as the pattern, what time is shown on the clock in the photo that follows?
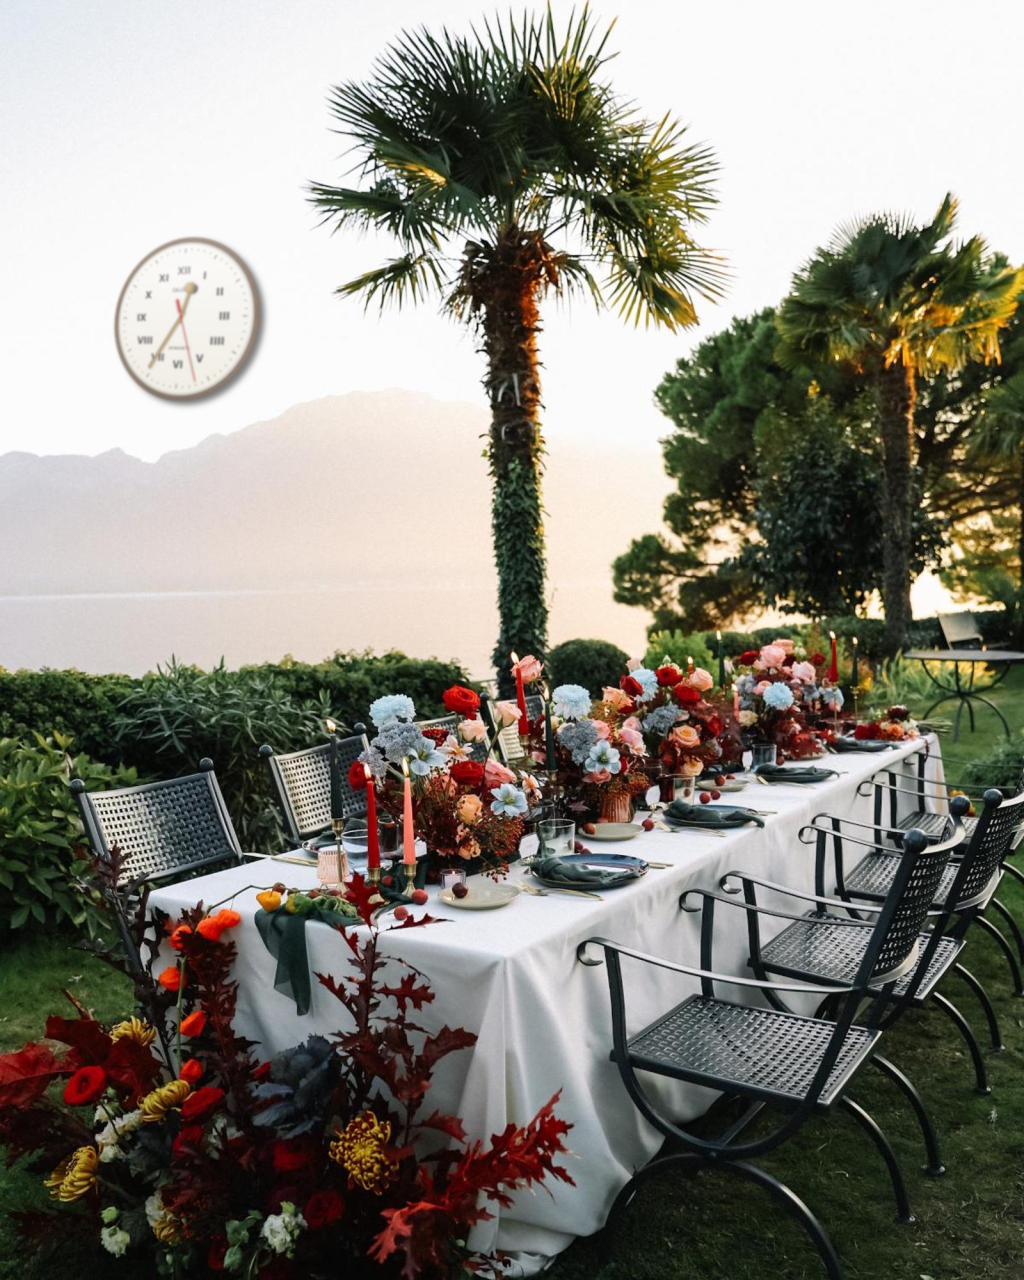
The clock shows 12.35.27
